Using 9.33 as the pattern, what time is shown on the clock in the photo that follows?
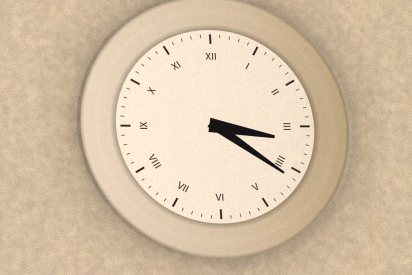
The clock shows 3.21
